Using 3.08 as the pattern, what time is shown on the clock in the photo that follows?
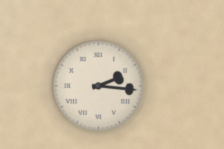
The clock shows 2.16
